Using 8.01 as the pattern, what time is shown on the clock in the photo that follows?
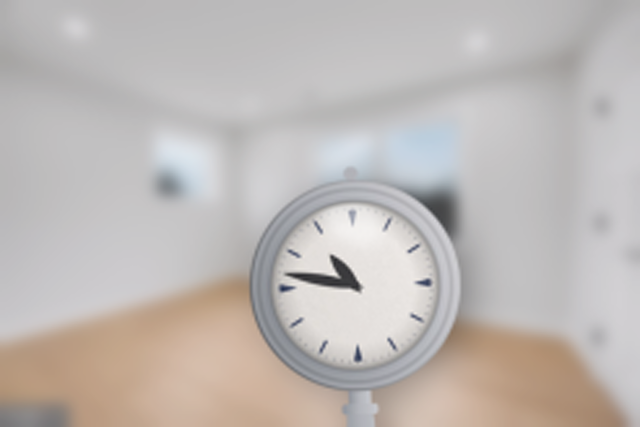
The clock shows 10.47
